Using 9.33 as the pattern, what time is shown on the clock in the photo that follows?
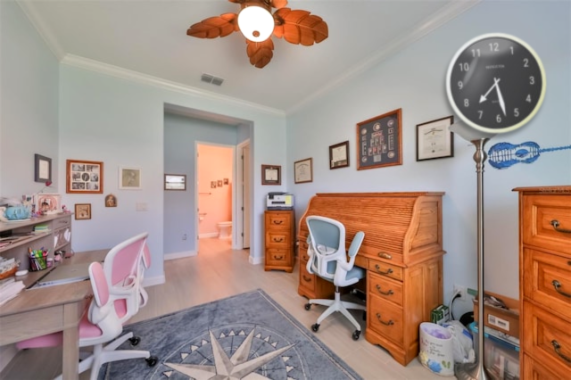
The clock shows 7.28
